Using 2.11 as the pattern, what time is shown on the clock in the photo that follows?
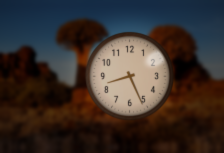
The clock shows 8.26
